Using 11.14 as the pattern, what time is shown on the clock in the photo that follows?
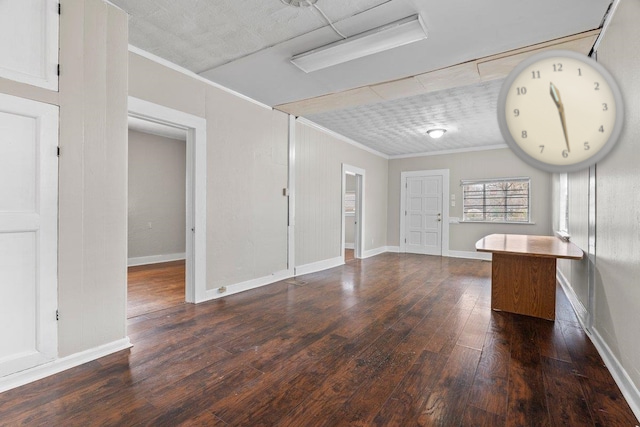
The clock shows 11.29
